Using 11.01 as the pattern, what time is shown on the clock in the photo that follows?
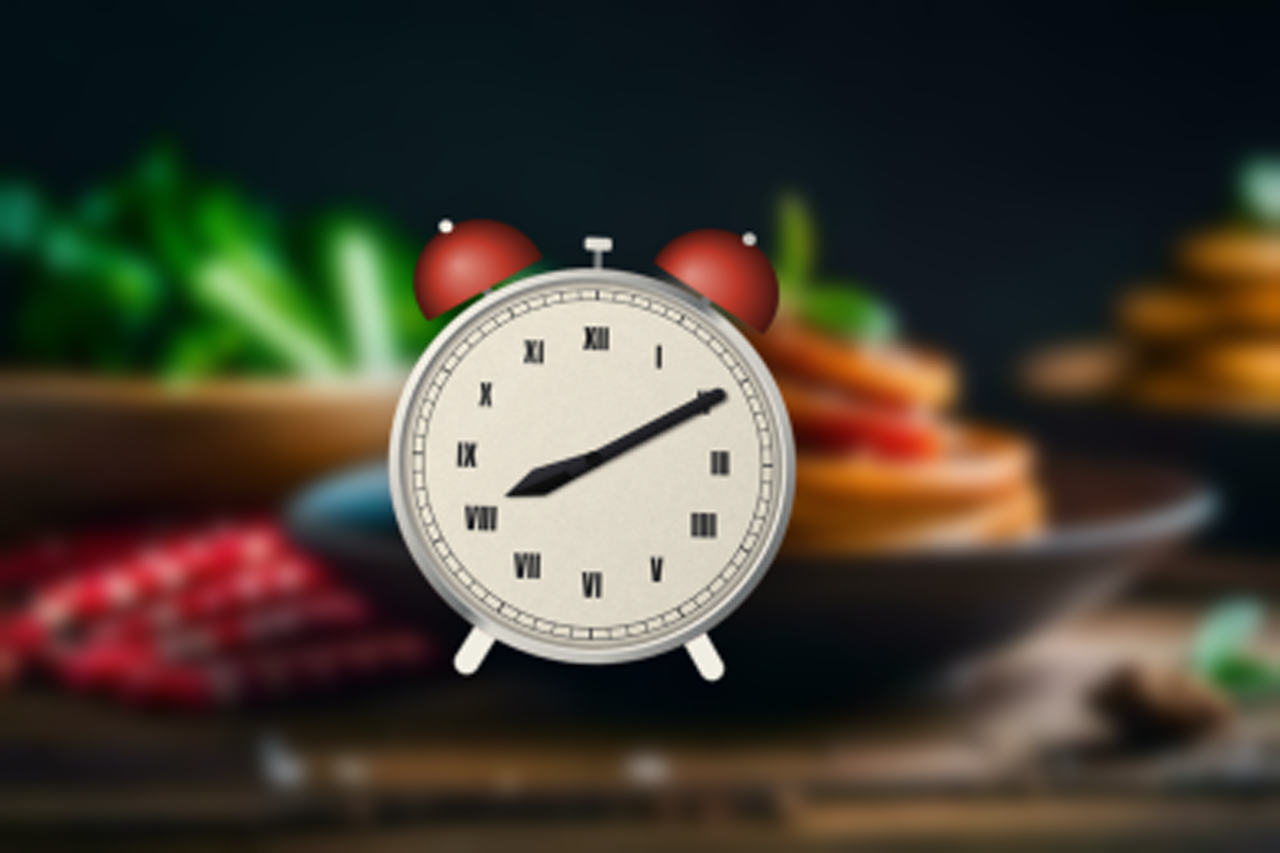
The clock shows 8.10
